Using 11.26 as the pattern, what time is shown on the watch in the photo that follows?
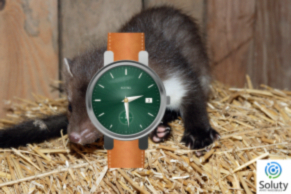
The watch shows 2.29
